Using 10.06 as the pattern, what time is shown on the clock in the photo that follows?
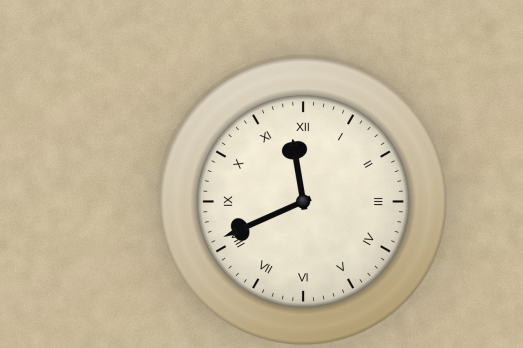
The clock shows 11.41
